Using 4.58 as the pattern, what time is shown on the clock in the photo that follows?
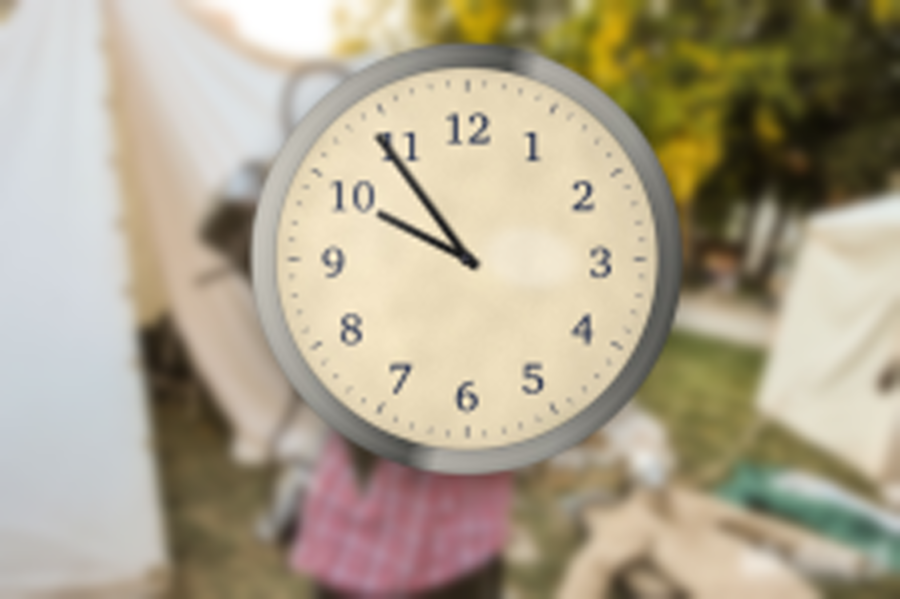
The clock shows 9.54
